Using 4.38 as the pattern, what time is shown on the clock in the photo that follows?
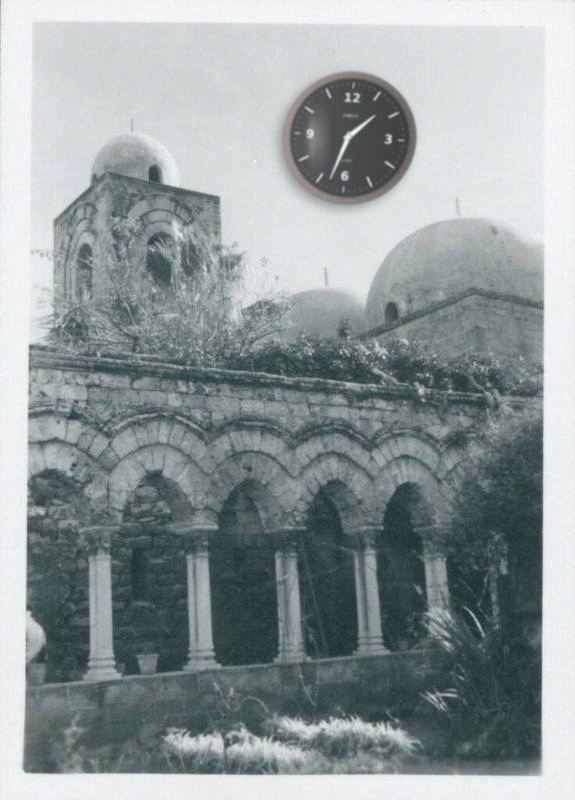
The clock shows 1.33
